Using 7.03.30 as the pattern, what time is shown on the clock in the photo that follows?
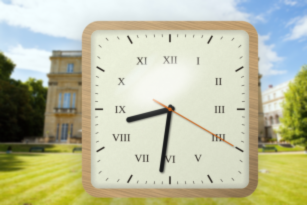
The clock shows 8.31.20
